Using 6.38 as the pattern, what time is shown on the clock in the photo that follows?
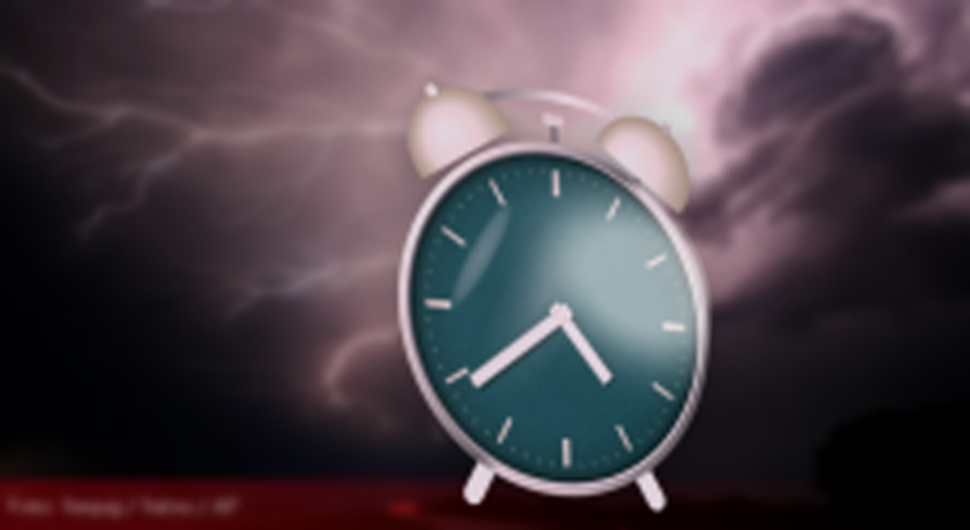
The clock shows 4.39
